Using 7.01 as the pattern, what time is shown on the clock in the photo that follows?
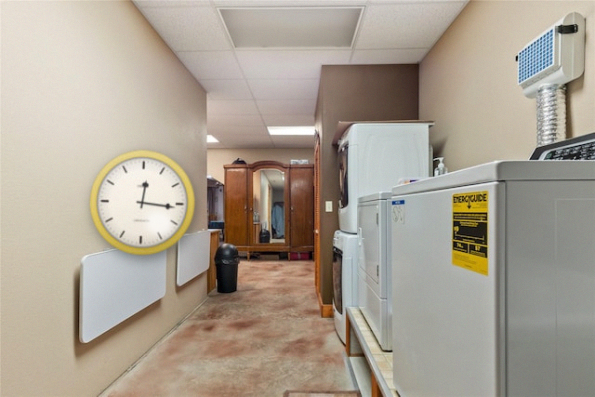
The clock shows 12.16
